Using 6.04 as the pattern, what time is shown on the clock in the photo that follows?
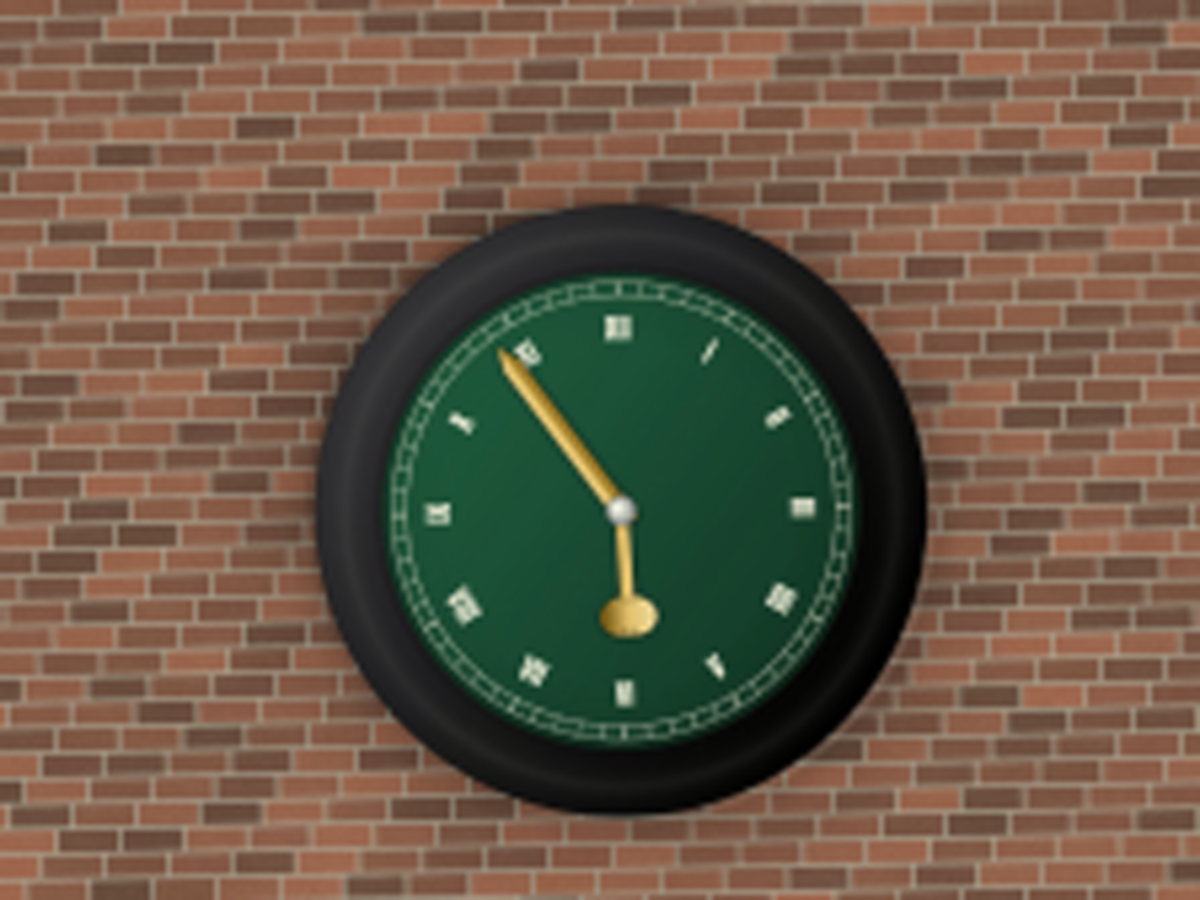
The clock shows 5.54
